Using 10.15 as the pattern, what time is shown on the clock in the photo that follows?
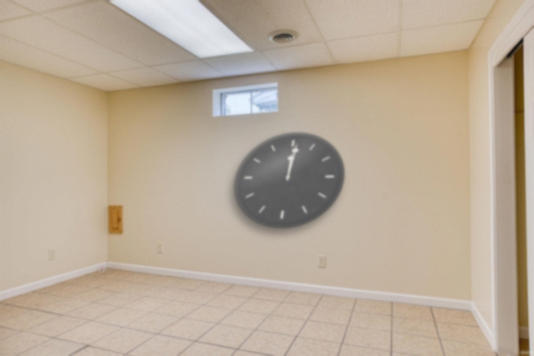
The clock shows 12.01
